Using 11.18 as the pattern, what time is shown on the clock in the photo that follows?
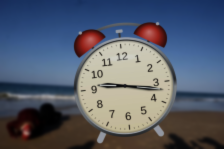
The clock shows 9.17
